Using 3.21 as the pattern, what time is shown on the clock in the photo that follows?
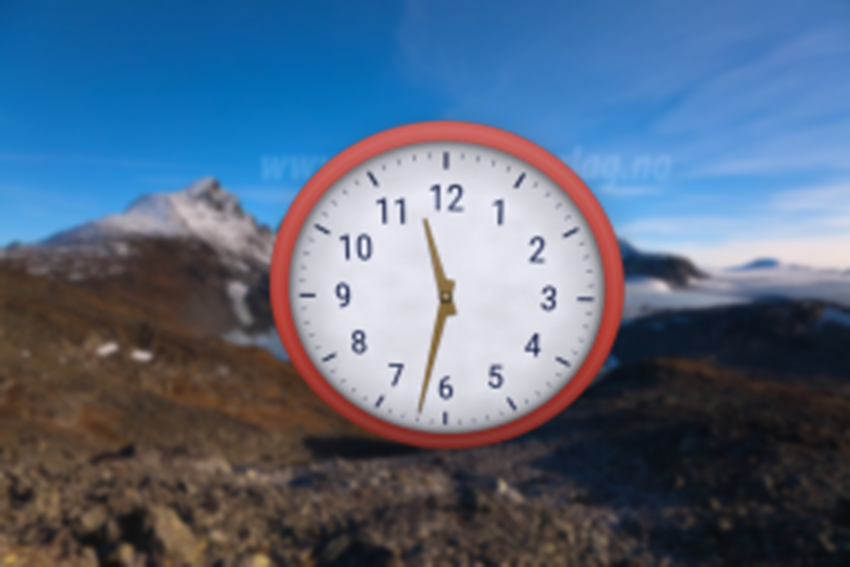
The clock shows 11.32
